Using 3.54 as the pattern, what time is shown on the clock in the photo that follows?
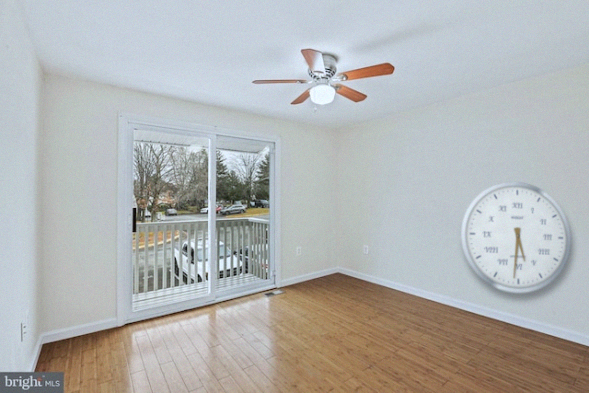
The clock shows 5.31
